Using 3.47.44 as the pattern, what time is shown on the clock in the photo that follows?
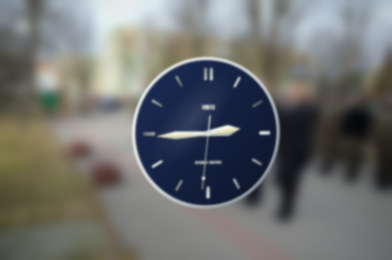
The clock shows 2.44.31
